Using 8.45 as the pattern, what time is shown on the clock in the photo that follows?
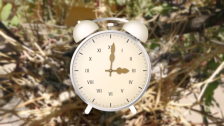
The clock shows 3.01
